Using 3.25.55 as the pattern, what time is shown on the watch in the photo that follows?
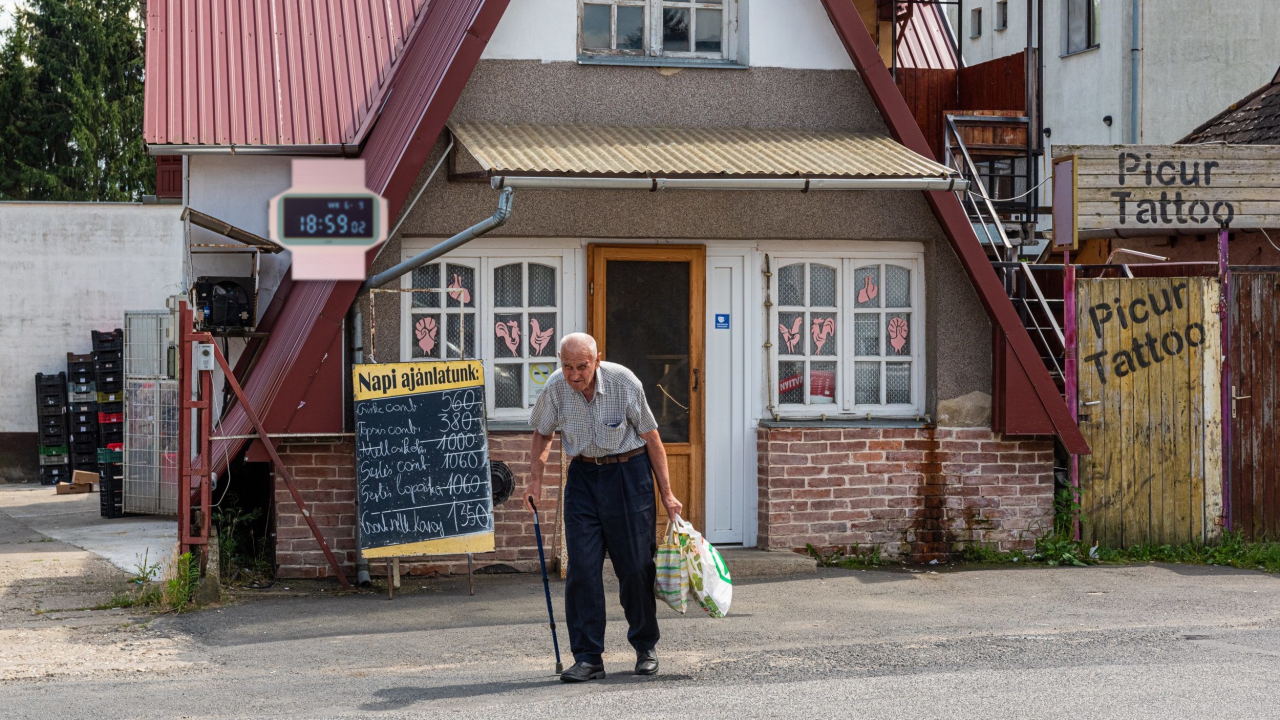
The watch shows 18.59.02
